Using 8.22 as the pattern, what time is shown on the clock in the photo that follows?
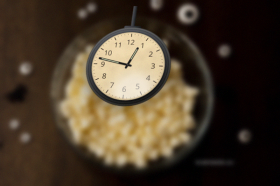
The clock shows 12.47
